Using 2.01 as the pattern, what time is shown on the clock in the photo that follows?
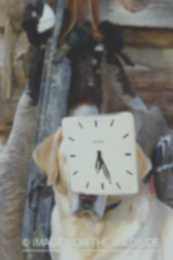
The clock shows 6.27
